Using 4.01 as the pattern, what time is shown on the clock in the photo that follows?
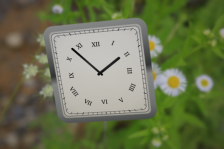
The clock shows 1.53
